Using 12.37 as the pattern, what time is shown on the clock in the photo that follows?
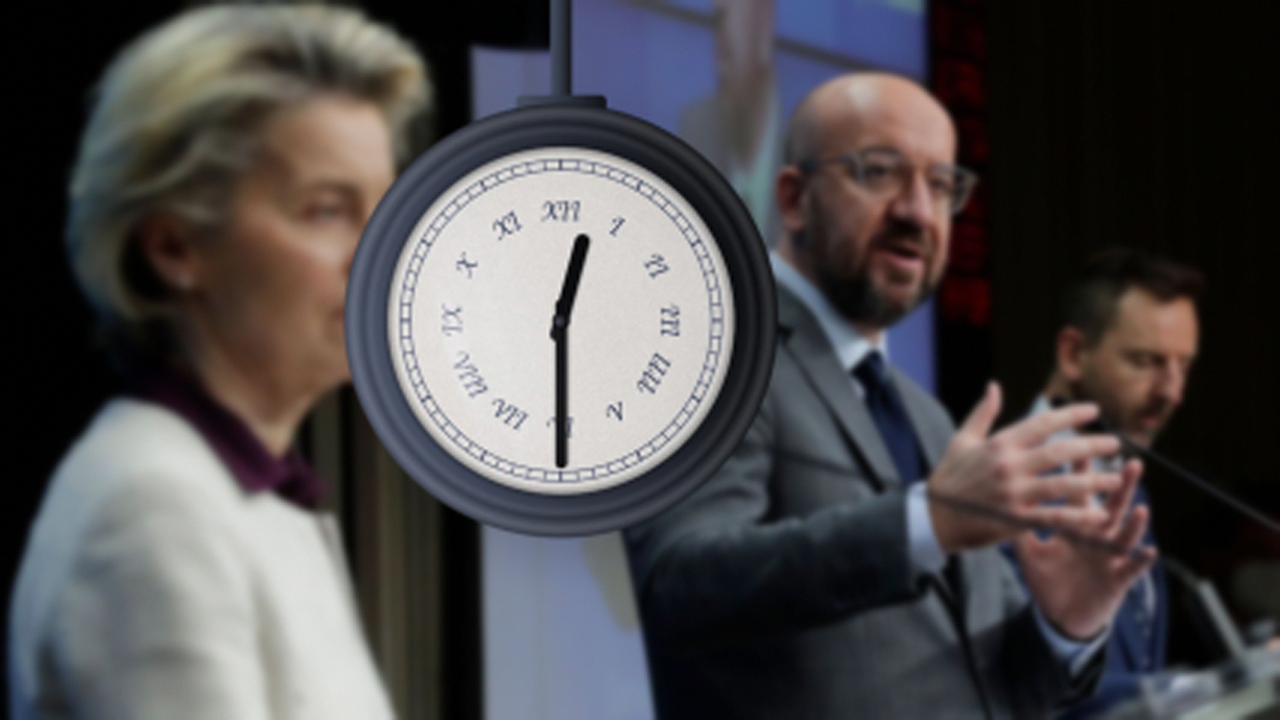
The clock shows 12.30
